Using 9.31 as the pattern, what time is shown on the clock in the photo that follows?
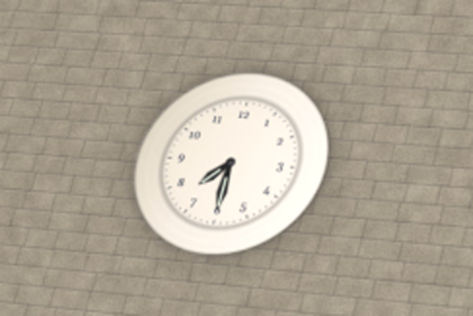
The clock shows 7.30
